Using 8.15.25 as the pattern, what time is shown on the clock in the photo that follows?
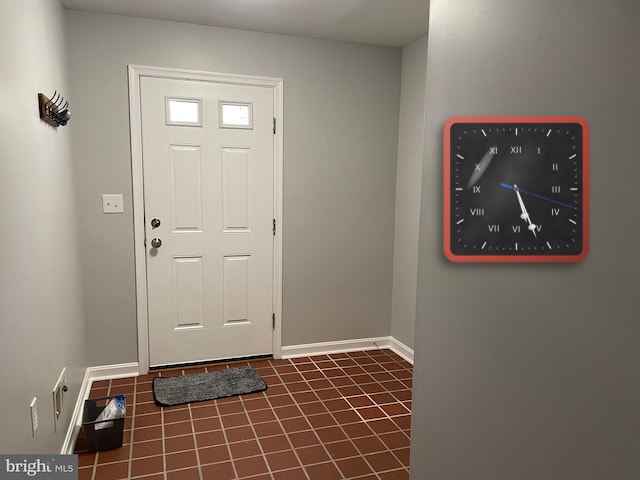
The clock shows 5.26.18
